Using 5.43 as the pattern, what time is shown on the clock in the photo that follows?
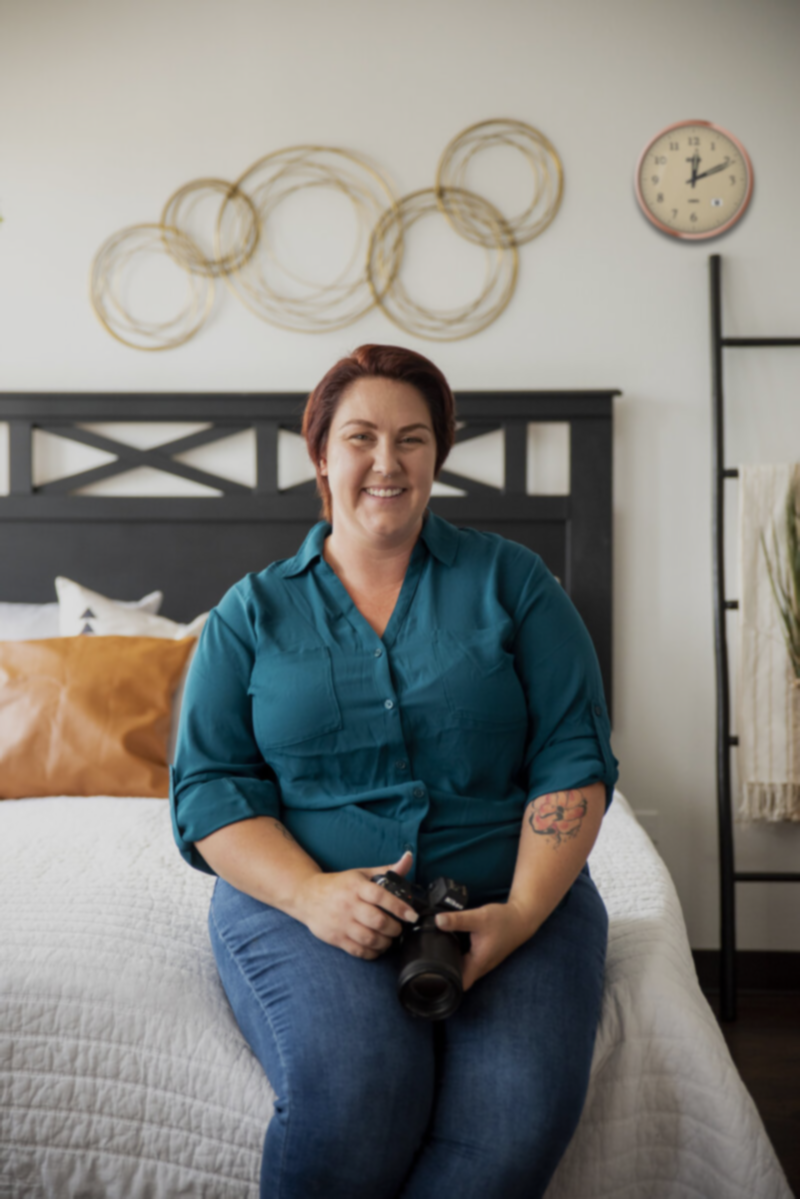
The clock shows 12.11
